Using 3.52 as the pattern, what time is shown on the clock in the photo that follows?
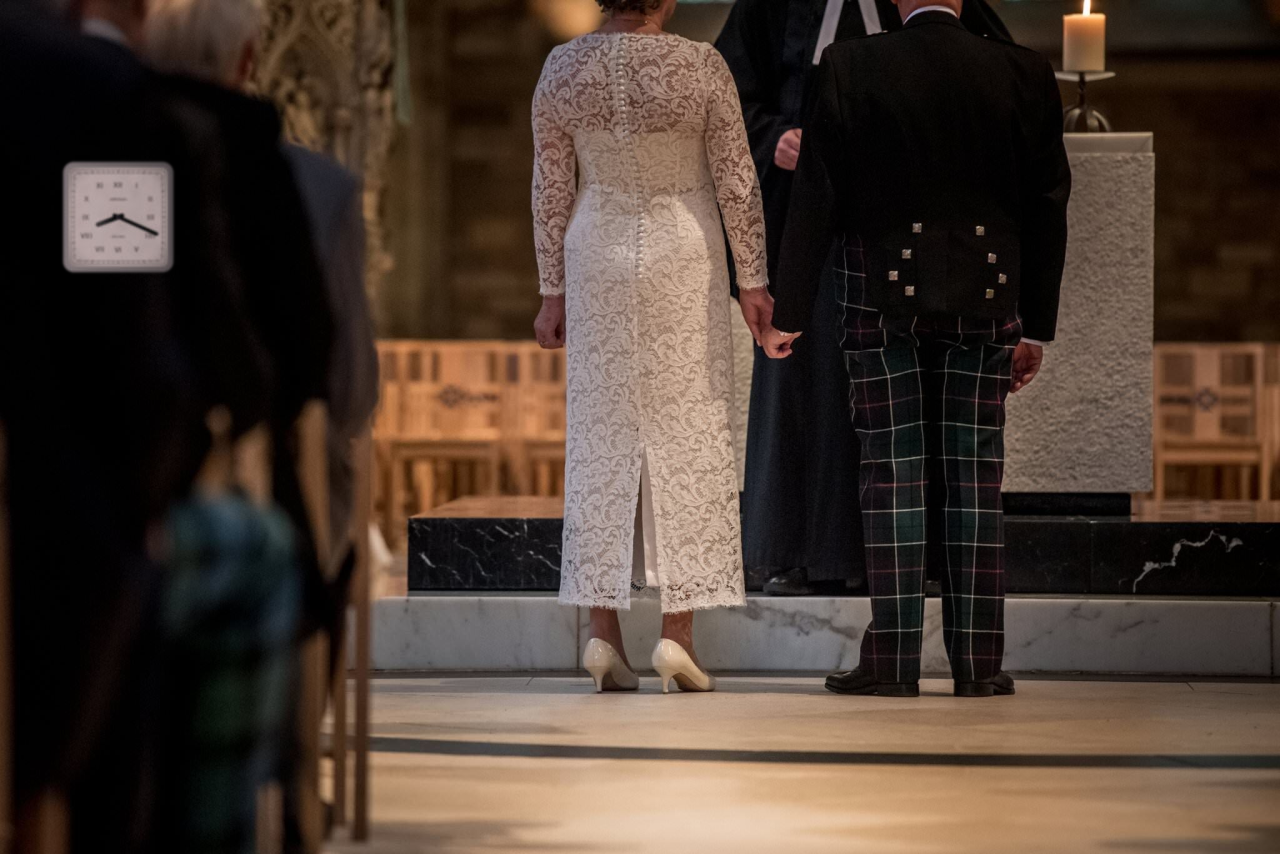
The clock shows 8.19
